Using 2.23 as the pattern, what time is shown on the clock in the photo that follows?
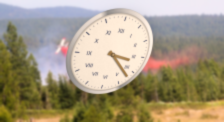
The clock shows 3.22
